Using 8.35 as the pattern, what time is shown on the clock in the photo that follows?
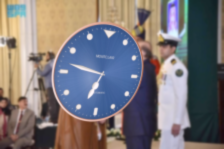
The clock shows 6.47
